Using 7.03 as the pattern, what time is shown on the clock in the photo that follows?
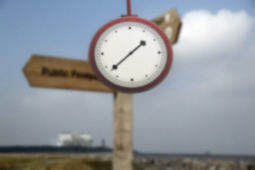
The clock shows 1.38
